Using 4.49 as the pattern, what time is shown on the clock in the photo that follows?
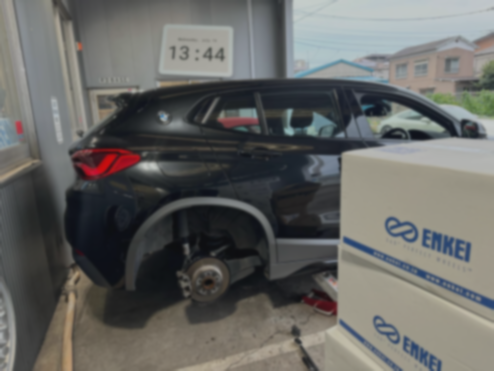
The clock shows 13.44
